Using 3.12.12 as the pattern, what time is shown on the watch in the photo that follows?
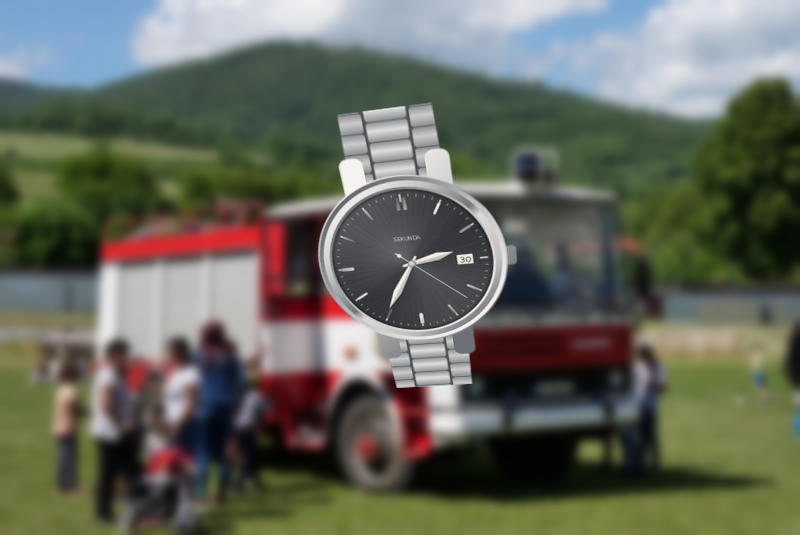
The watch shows 2.35.22
